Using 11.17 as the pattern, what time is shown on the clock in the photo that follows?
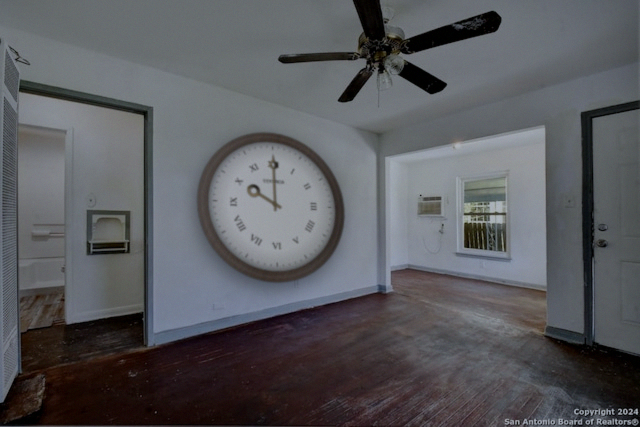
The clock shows 10.00
